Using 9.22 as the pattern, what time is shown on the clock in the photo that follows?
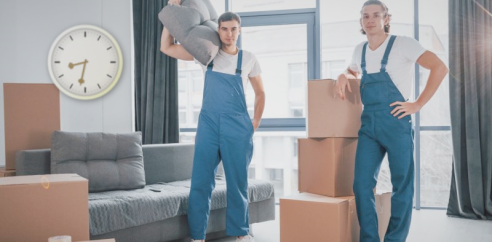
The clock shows 8.32
